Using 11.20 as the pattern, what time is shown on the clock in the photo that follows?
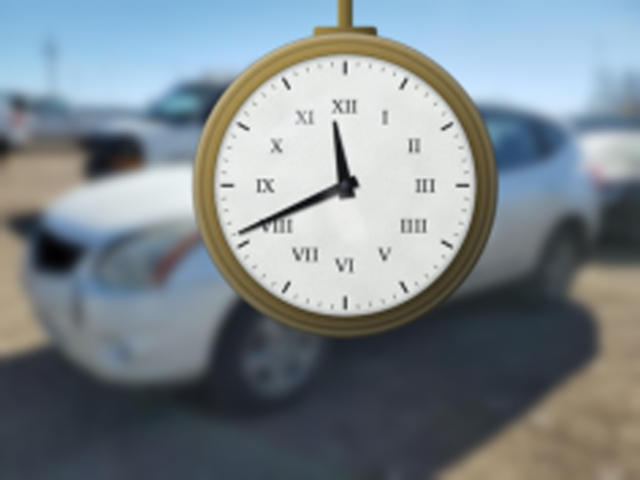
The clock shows 11.41
